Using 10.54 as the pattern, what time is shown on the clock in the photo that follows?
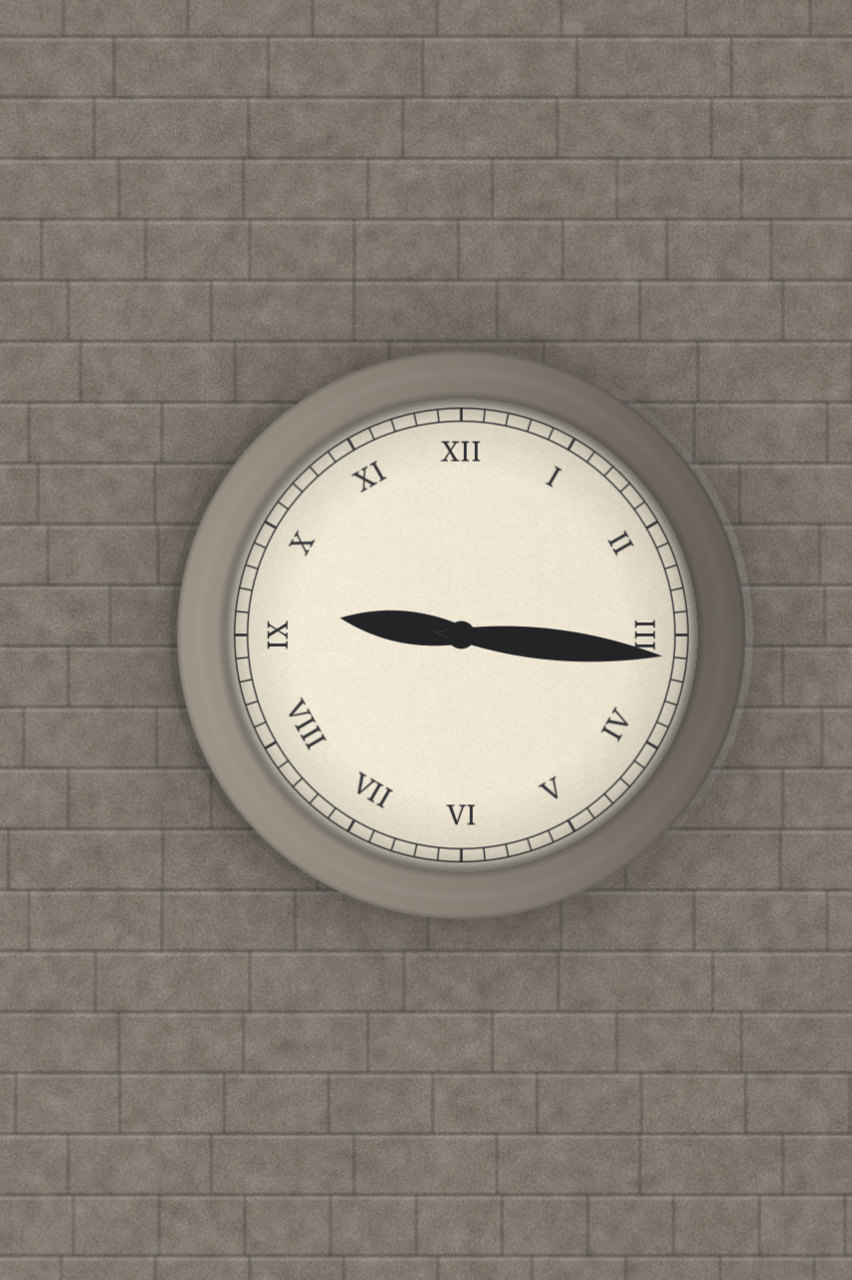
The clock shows 9.16
